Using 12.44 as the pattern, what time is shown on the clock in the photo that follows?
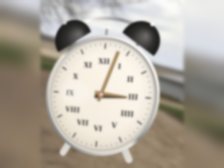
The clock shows 3.03
